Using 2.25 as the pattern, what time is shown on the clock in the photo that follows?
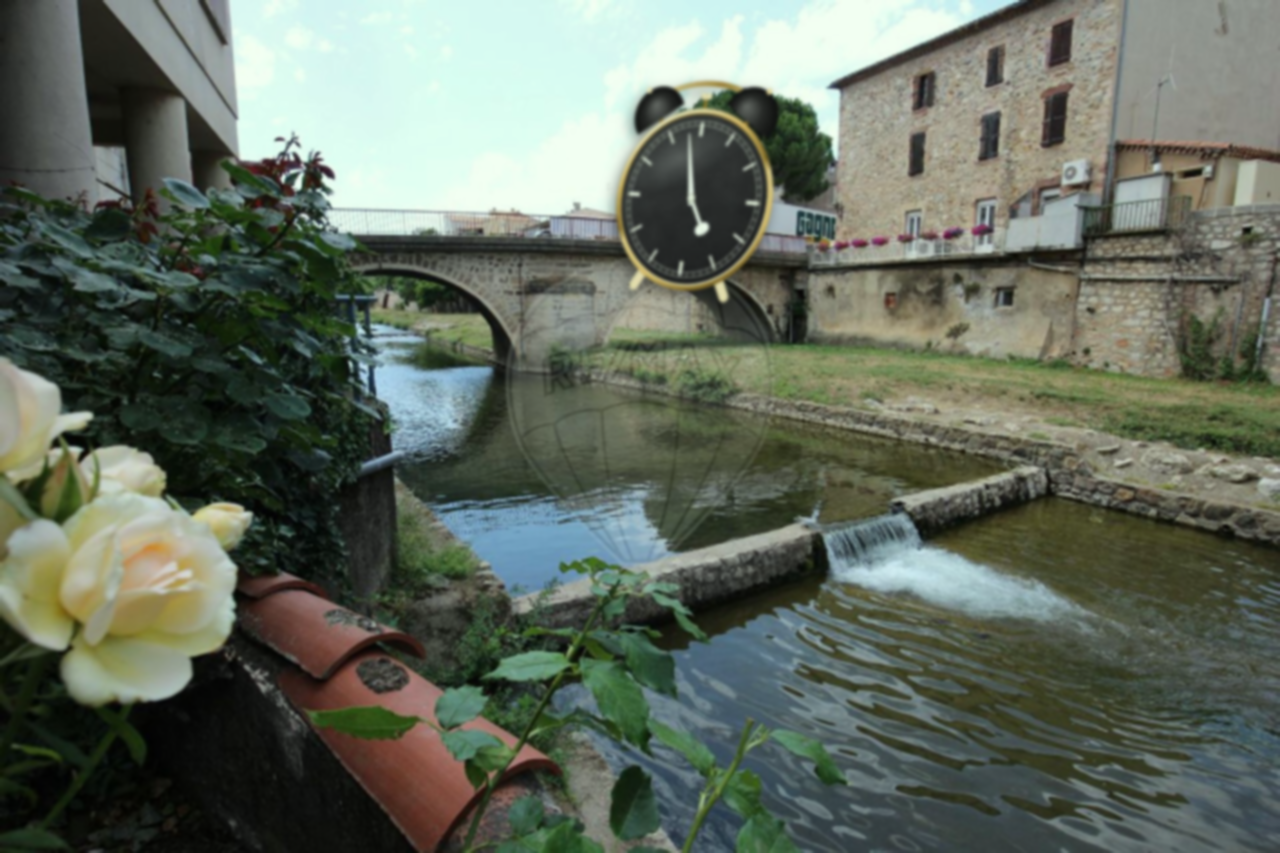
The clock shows 4.58
